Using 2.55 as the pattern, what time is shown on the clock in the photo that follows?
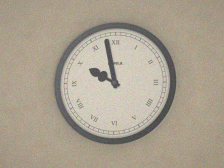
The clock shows 9.58
